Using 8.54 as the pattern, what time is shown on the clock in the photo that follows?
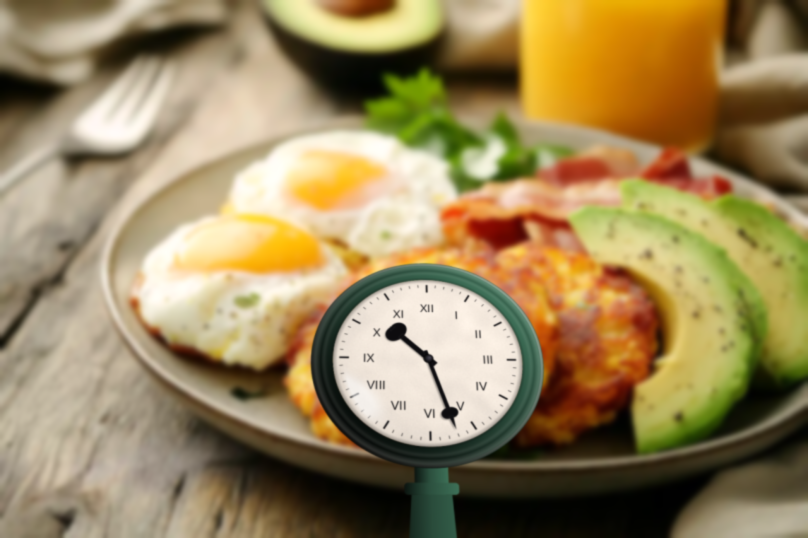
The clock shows 10.27
